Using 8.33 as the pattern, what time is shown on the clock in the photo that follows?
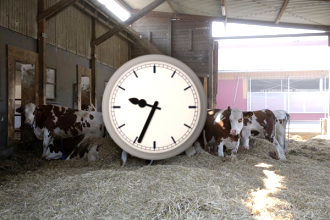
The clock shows 9.34
